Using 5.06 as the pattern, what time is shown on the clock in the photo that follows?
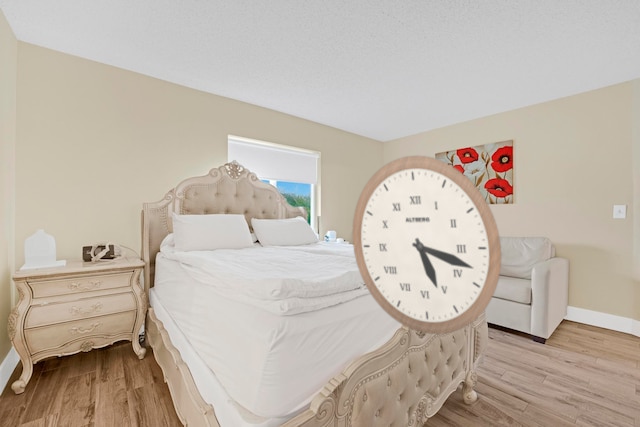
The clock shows 5.18
